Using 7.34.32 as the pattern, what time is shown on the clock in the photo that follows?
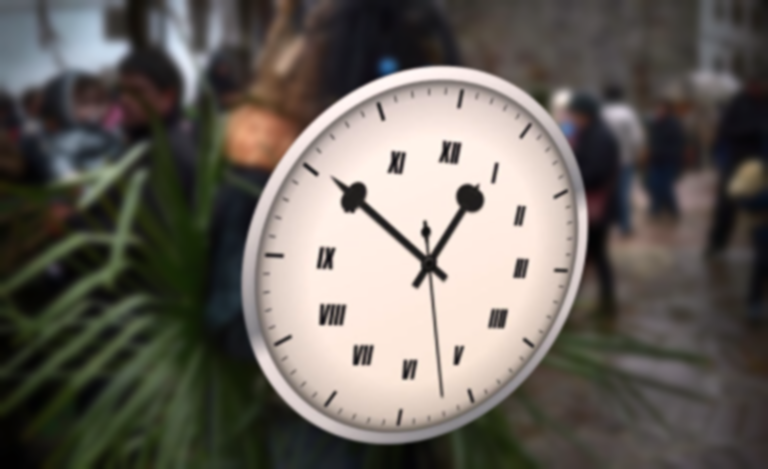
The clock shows 12.50.27
